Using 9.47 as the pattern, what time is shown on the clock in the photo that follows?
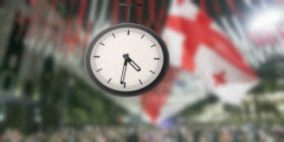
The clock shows 4.31
